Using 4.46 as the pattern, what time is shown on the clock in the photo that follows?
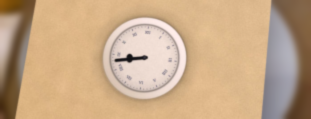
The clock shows 8.43
